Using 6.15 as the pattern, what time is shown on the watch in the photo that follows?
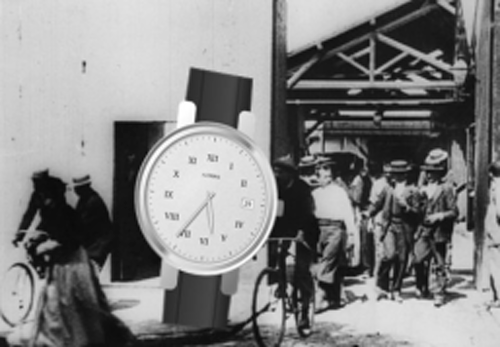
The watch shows 5.36
